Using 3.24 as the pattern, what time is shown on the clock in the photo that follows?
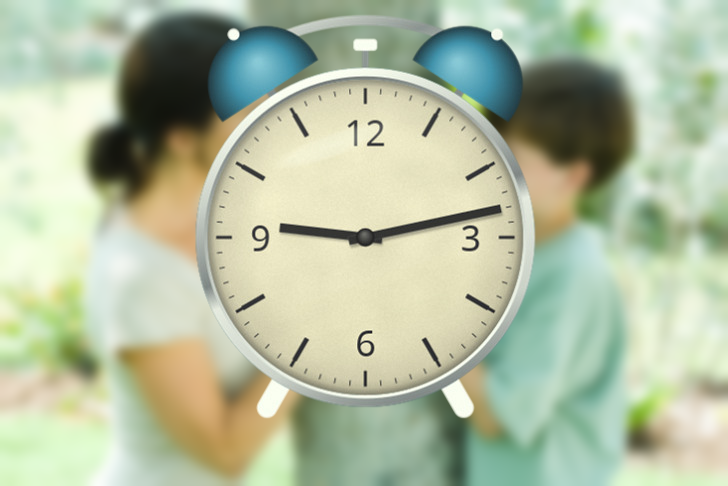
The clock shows 9.13
